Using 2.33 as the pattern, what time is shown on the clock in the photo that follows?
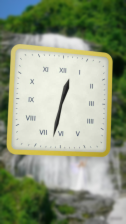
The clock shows 12.32
